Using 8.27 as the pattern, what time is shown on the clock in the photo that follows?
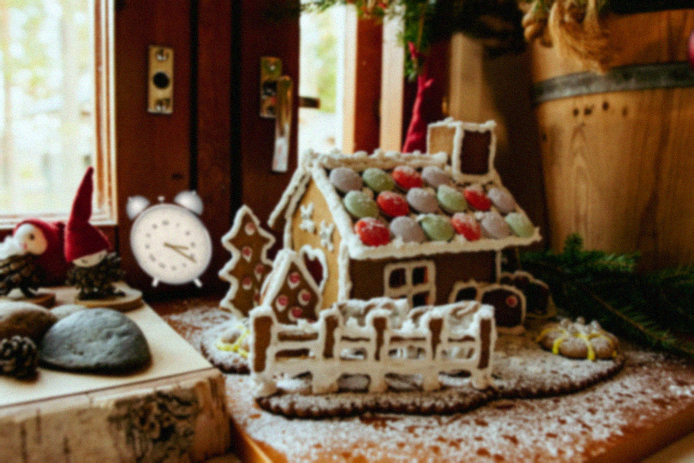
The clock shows 3.21
